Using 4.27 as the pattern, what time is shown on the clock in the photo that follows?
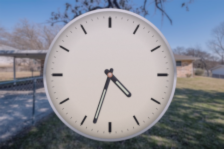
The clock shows 4.33
